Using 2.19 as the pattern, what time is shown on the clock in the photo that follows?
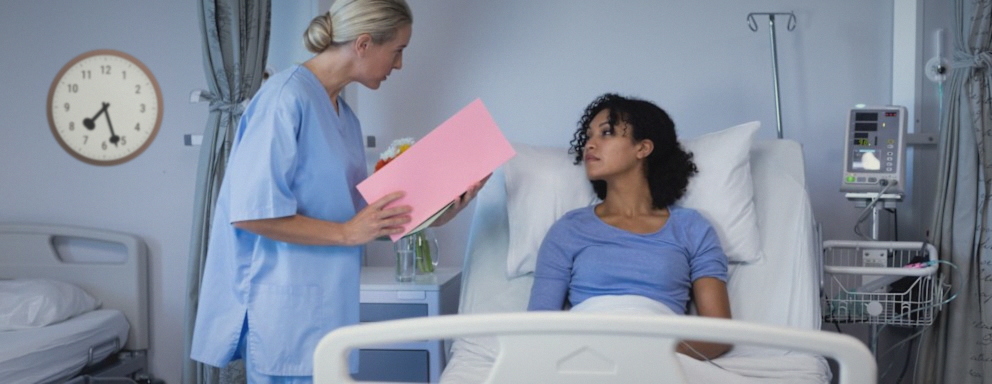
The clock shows 7.27
